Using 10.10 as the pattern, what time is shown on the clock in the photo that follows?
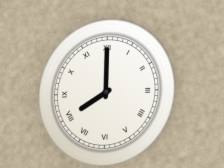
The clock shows 8.00
